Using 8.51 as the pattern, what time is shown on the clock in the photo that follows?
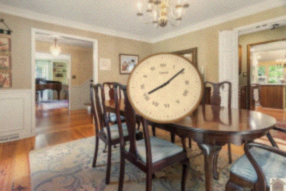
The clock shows 8.09
